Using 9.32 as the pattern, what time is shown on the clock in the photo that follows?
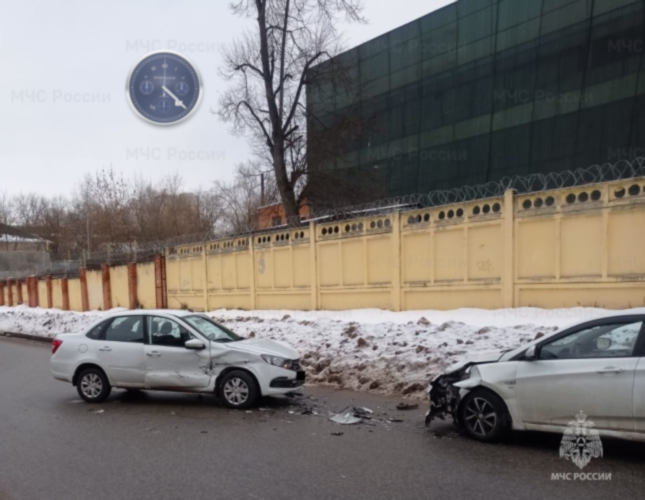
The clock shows 4.22
